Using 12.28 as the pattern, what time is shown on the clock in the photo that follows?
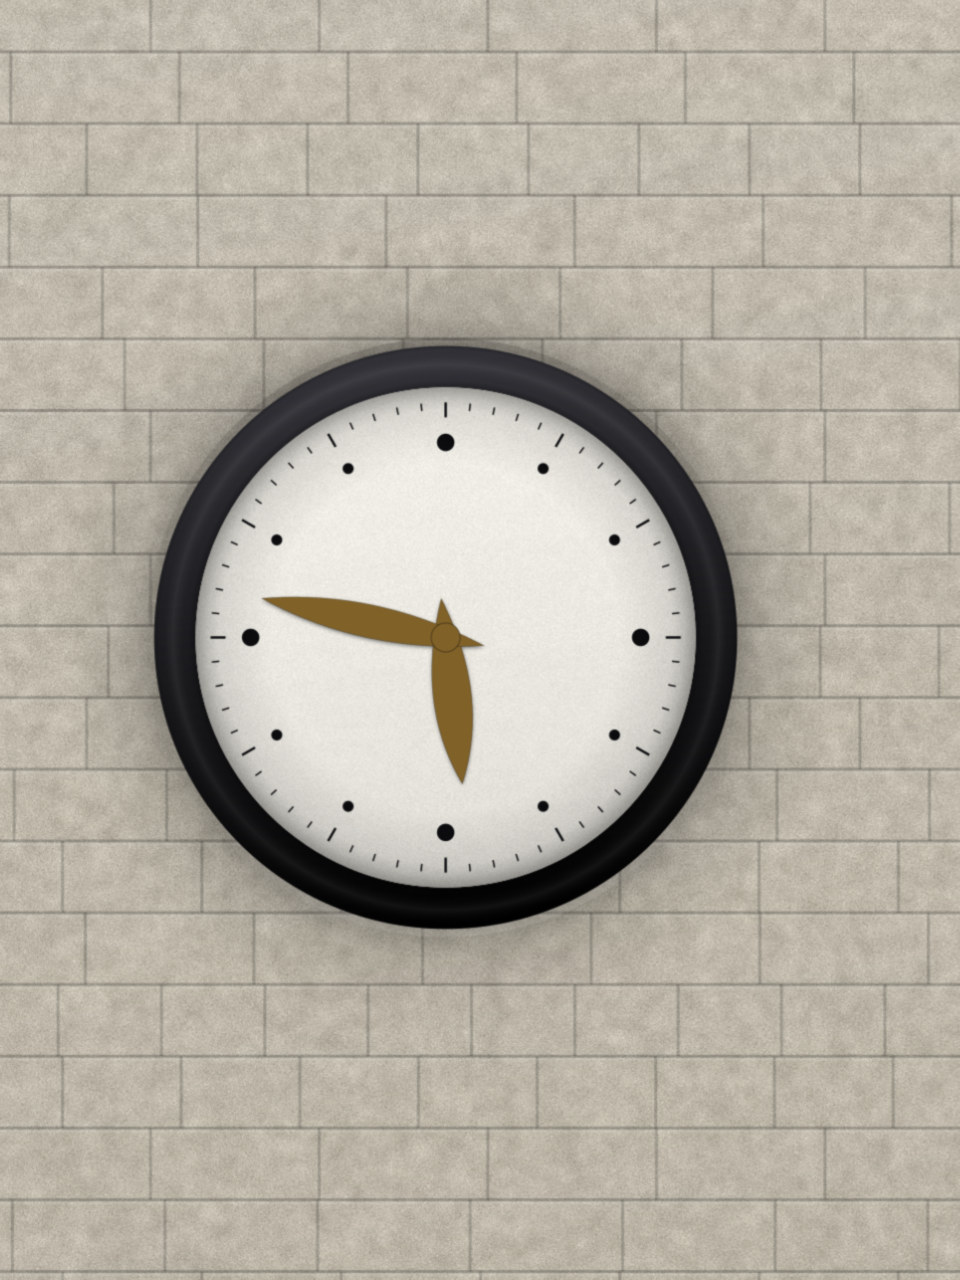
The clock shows 5.47
